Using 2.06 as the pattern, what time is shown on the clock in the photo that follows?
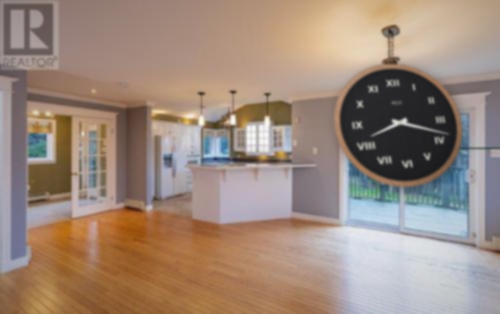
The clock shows 8.18
